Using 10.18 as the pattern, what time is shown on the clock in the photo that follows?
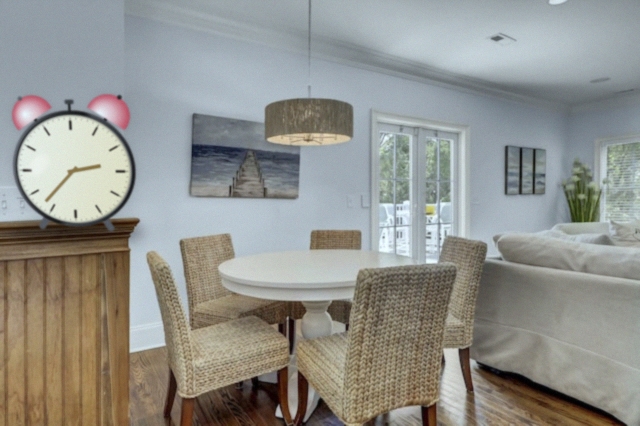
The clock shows 2.37
